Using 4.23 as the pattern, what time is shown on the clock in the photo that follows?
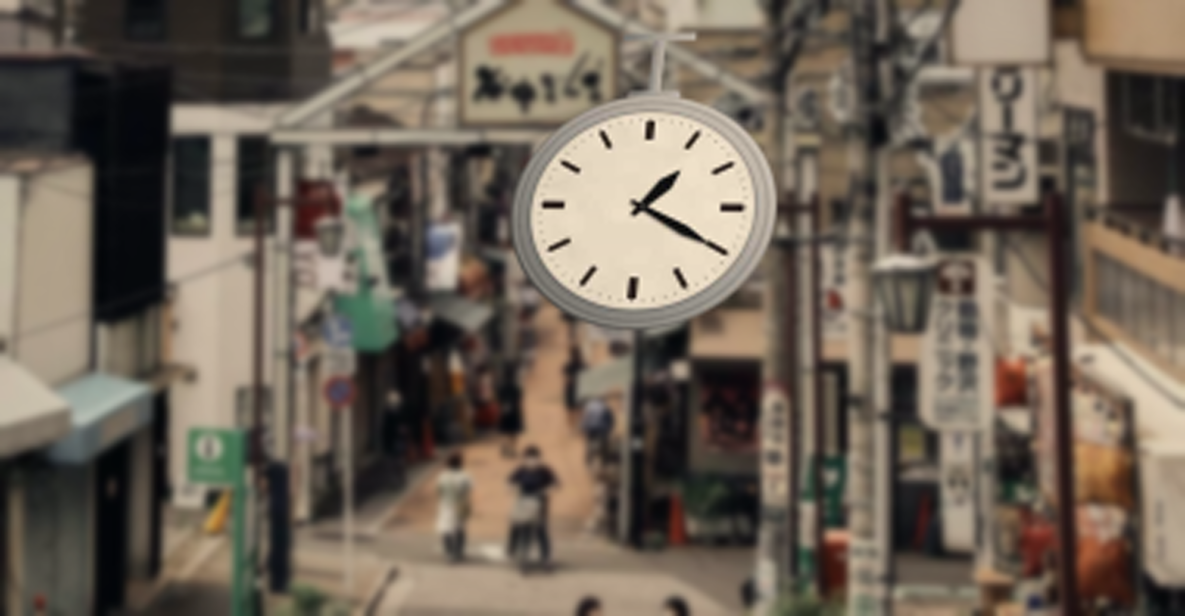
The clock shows 1.20
